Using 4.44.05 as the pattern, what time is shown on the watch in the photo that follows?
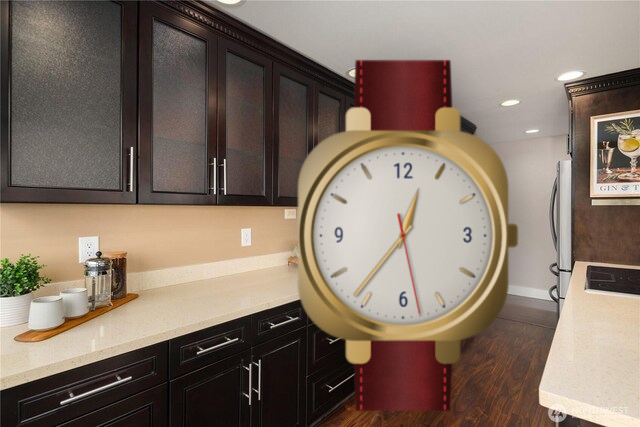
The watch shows 12.36.28
